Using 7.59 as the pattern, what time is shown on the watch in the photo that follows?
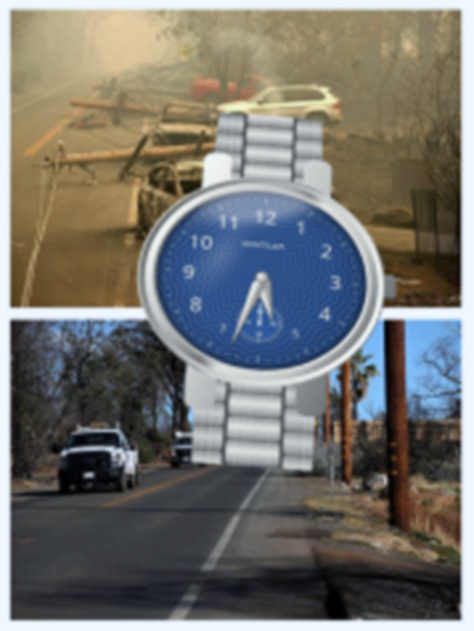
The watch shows 5.33
